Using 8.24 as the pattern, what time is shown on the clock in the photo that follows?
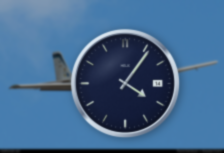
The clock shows 4.06
